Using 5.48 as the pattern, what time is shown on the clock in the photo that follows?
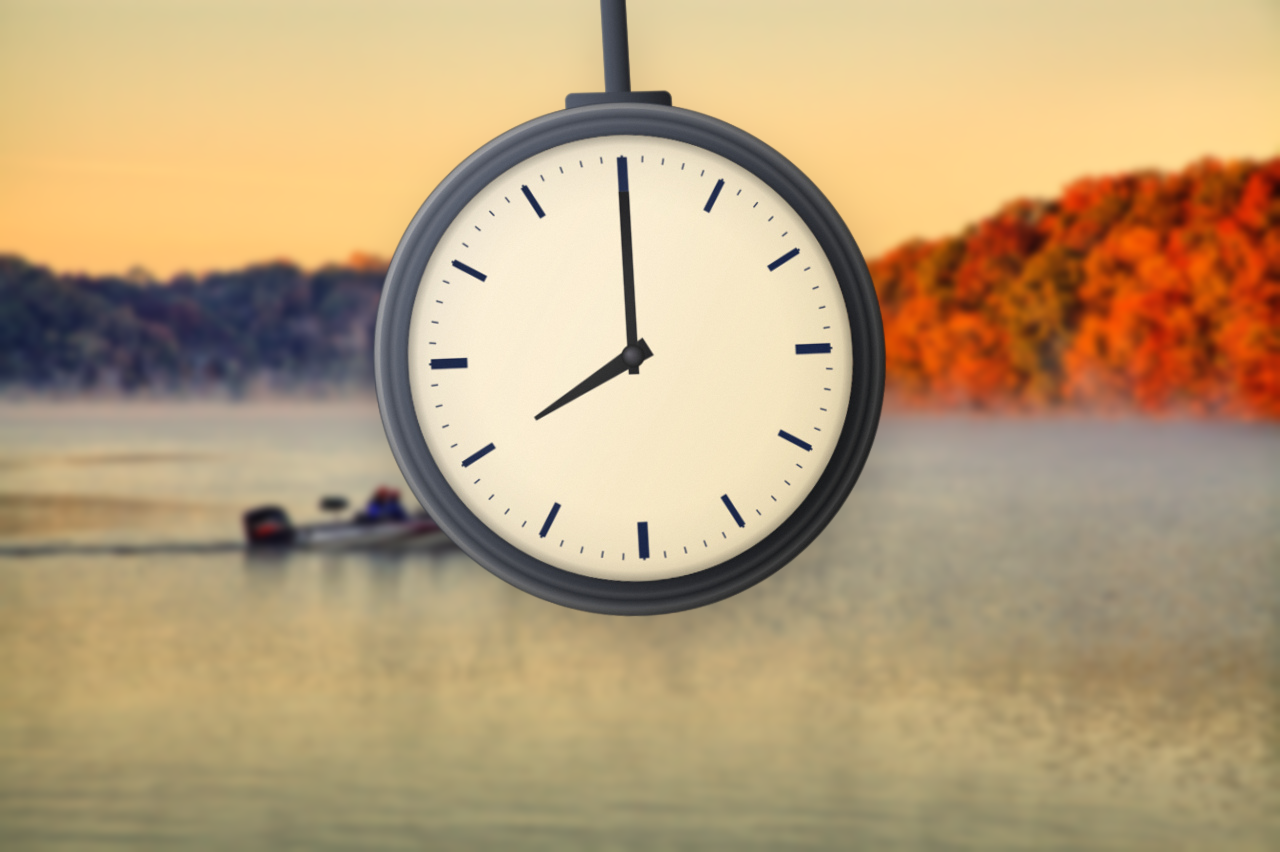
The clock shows 8.00
